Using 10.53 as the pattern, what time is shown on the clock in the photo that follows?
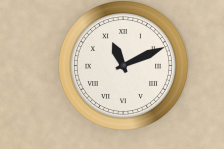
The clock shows 11.11
